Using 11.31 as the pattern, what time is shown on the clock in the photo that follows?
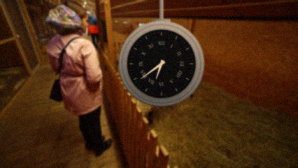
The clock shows 6.39
